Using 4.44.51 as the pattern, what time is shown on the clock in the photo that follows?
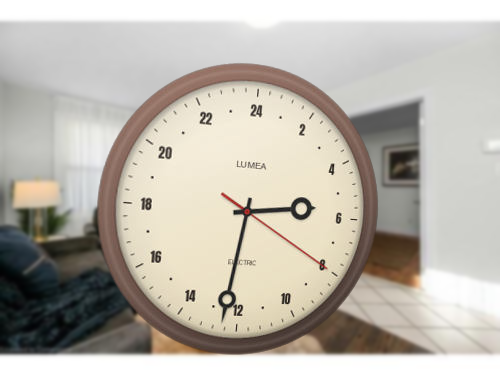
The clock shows 5.31.20
